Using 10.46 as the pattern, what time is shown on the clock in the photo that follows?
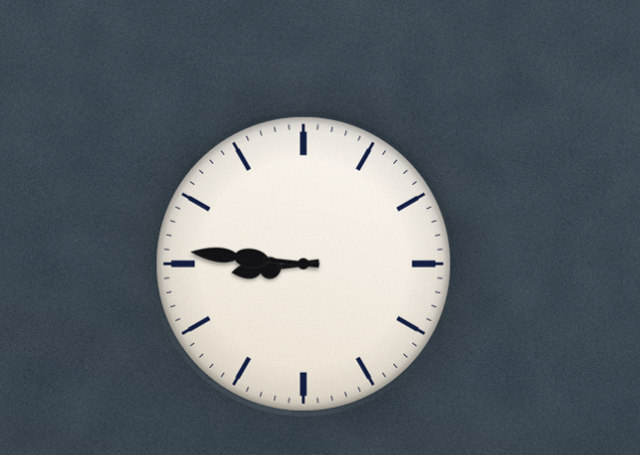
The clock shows 8.46
